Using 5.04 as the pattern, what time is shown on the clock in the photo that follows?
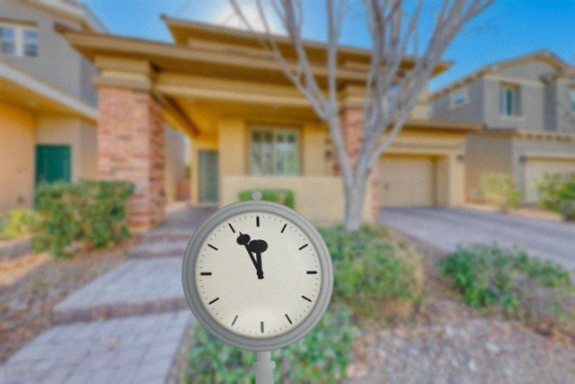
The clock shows 11.56
